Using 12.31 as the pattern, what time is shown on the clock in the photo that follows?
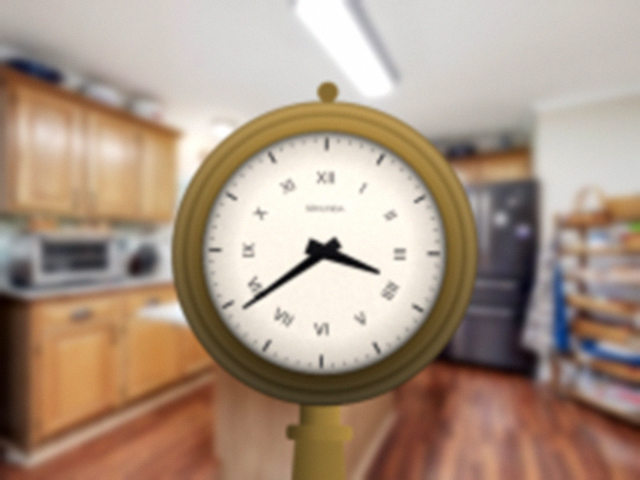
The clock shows 3.39
